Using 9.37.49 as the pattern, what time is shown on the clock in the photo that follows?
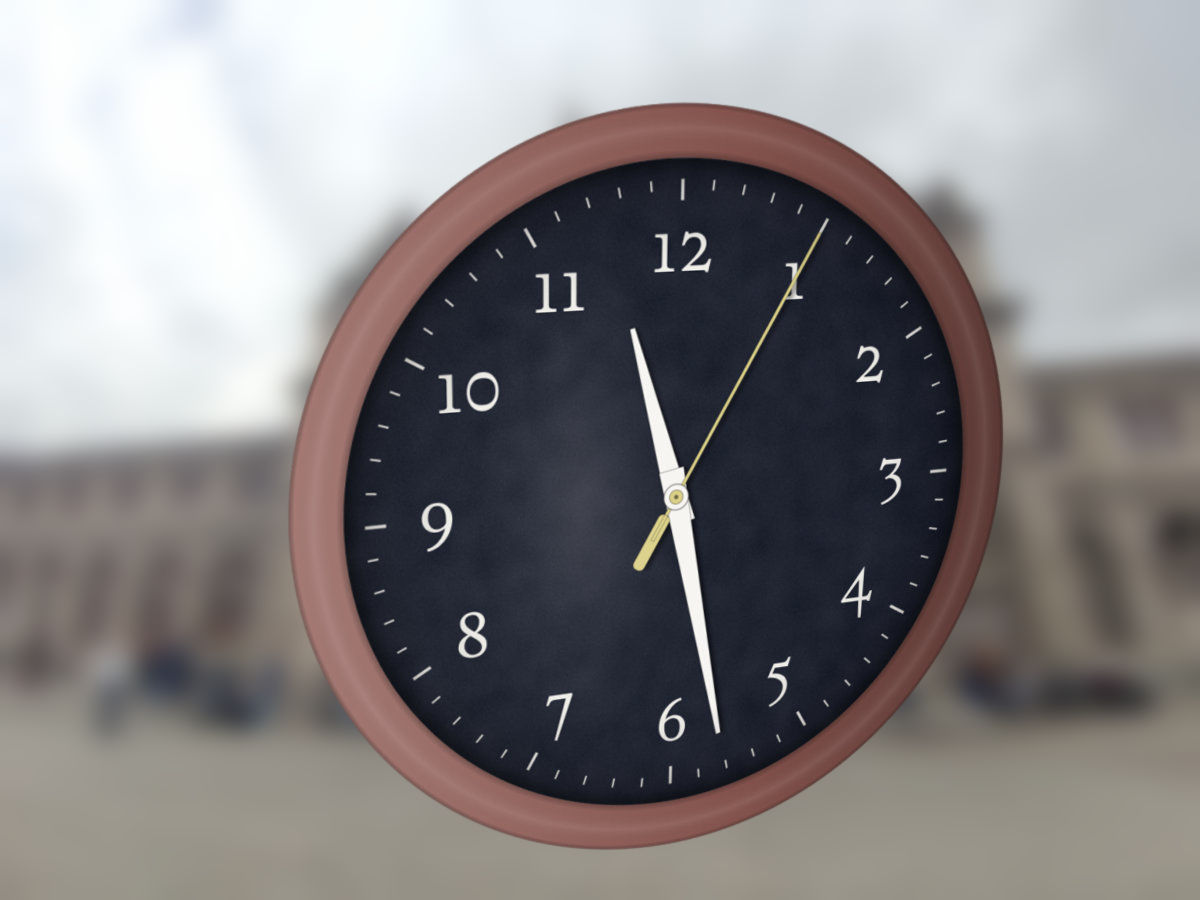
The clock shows 11.28.05
